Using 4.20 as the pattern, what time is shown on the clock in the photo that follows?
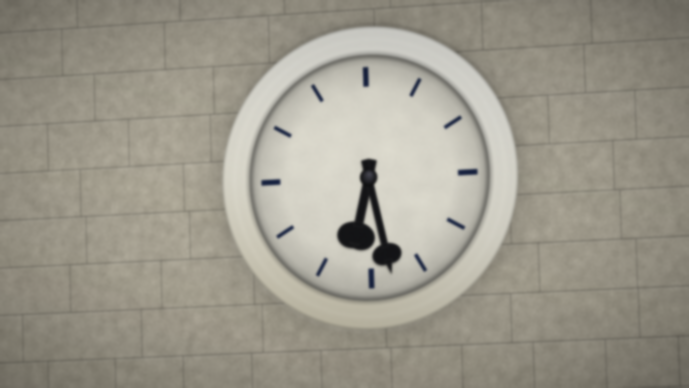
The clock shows 6.28
